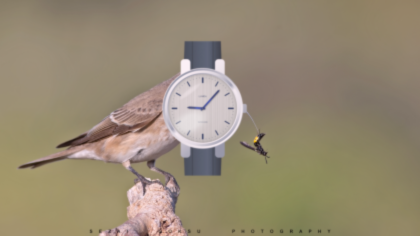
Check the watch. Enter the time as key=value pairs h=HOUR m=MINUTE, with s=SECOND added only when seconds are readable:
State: h=9 m=7
